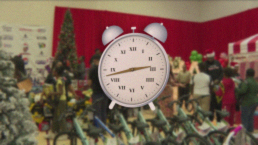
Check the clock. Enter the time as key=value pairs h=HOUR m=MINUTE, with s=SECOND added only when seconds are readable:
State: h=2 m=43
